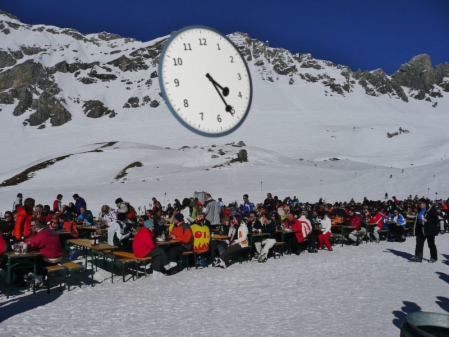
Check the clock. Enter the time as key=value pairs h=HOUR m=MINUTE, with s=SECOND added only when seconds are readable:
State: h=4 m=26
